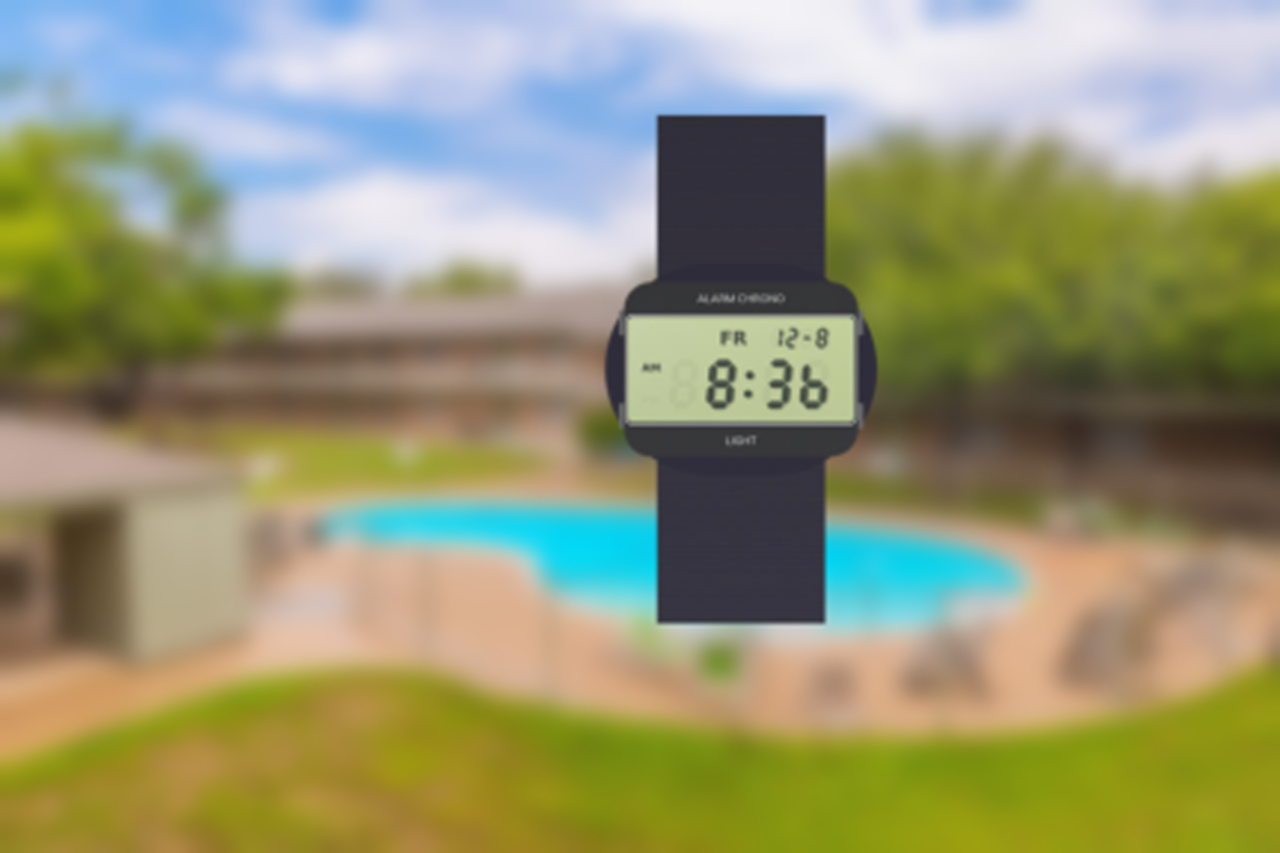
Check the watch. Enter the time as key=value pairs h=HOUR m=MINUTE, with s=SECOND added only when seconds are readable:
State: h=8 m=36
